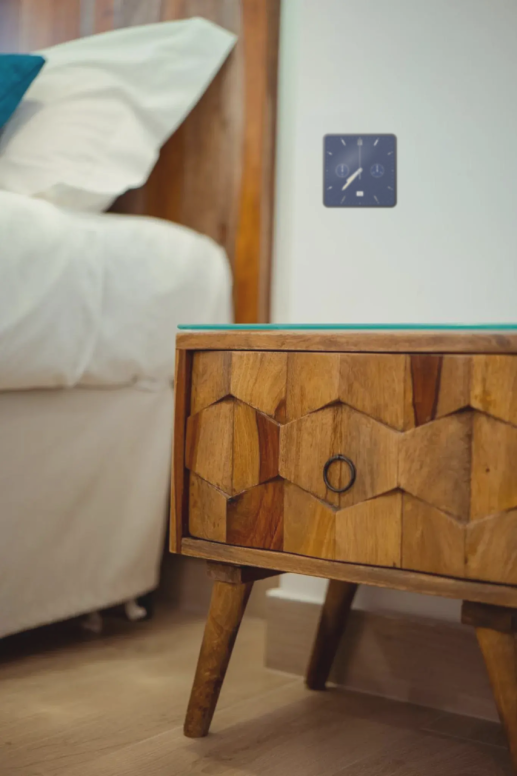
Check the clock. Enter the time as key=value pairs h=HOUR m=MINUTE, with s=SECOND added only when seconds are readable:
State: h=7 m=37
